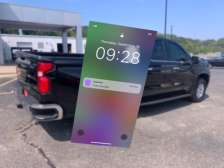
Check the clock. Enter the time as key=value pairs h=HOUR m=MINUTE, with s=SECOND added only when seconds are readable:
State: h=9 m=28
